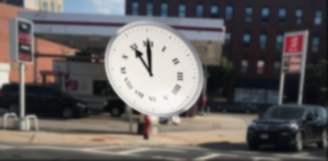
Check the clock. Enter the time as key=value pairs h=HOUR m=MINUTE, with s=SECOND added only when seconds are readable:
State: h=11 m=0
